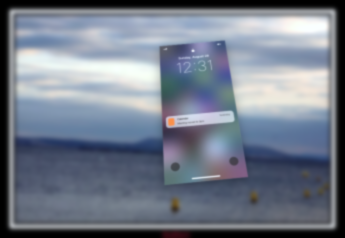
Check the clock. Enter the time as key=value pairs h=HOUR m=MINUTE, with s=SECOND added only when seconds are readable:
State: h=12 m=31
